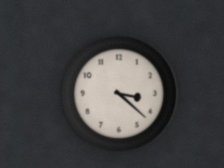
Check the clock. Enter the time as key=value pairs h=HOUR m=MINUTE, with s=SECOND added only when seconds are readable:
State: h=3 m=22
